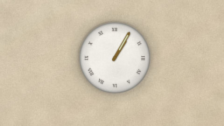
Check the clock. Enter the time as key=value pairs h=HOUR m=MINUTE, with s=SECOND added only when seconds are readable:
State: h=1 m=5
